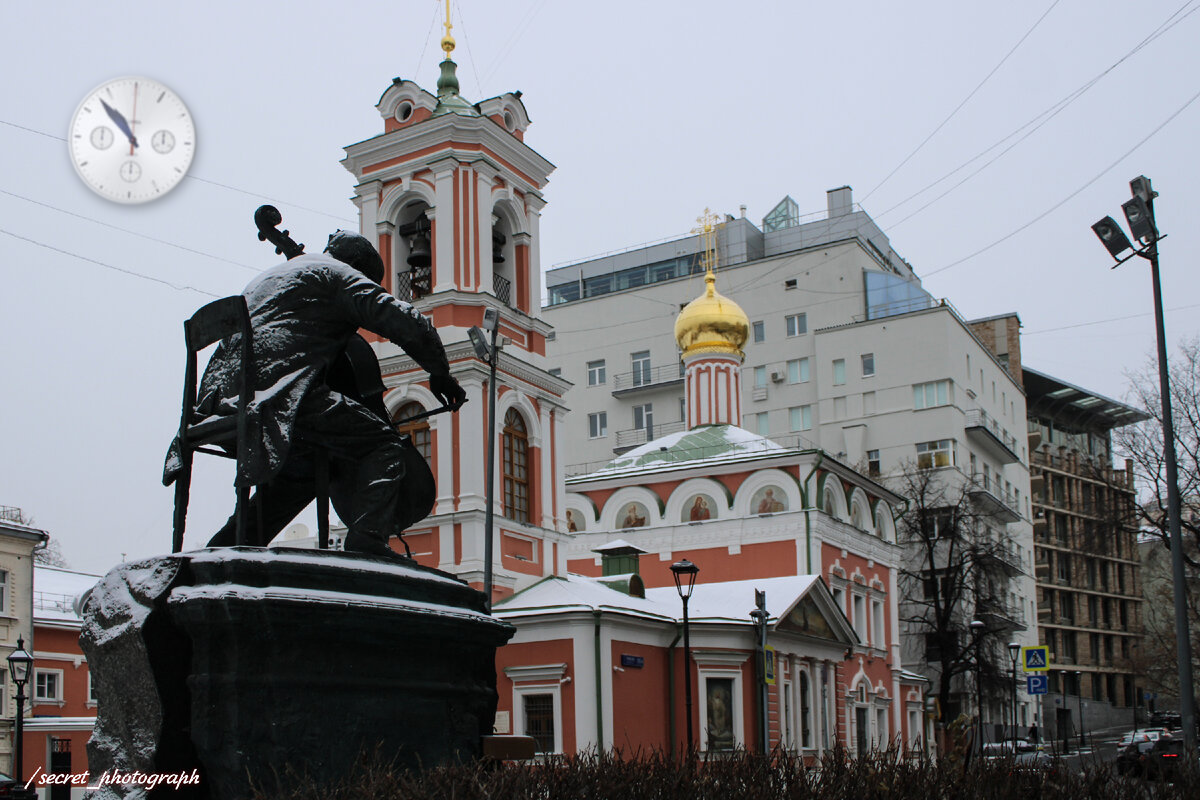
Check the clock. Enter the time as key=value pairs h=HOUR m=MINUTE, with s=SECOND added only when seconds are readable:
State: h=10 m=53
